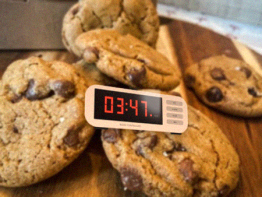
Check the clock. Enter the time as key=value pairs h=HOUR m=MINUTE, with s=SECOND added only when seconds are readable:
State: h=3 m=47
